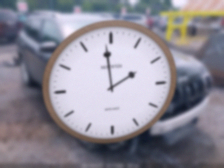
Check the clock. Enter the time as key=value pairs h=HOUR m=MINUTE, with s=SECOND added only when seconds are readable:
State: h=1 m=59
